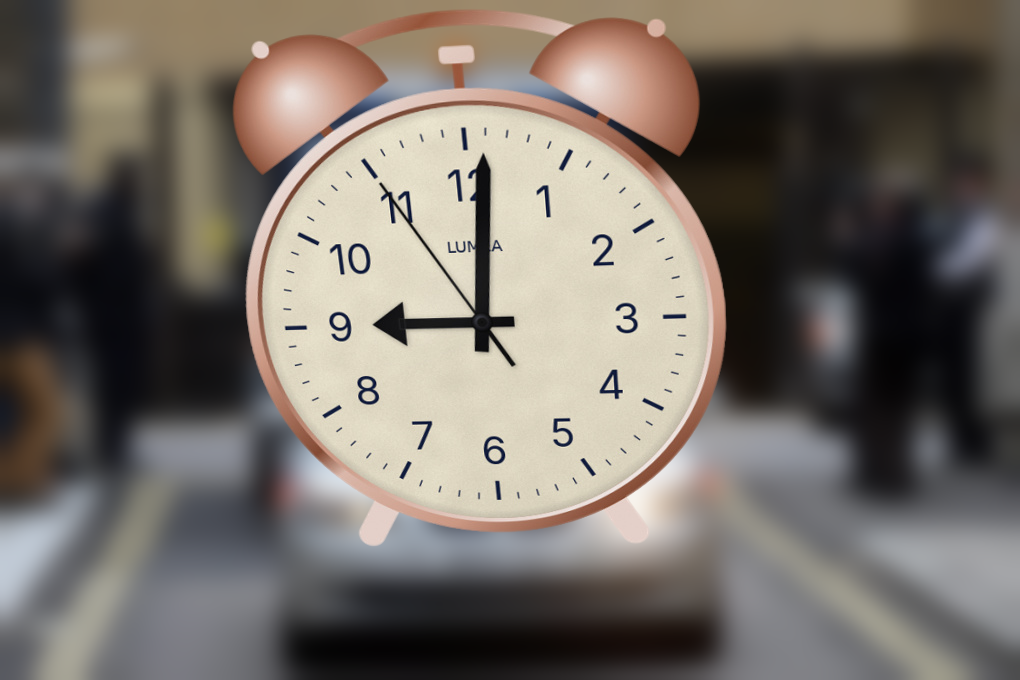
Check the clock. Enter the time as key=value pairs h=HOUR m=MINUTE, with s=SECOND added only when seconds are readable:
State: h=9 m=0 s=55
